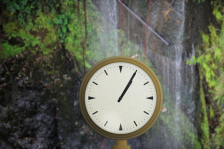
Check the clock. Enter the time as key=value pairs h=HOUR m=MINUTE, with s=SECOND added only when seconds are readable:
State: h=1 m=5
